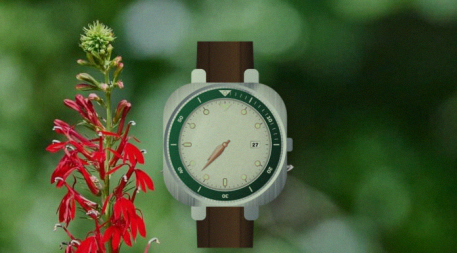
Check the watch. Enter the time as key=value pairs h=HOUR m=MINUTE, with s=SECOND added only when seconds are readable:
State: h=7 m=37
